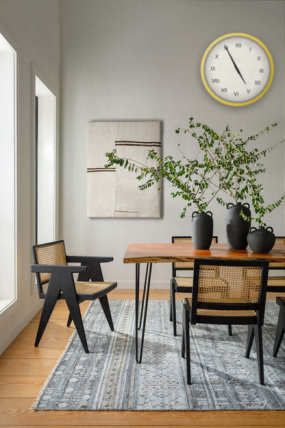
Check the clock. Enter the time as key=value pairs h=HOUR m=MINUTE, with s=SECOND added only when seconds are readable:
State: h=4 m=55
